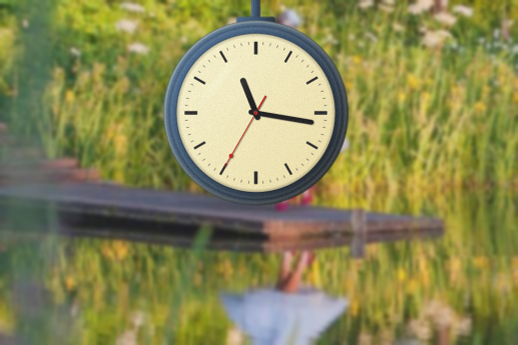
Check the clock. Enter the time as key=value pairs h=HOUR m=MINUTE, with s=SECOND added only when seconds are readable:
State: h=11 m=16 s=35
